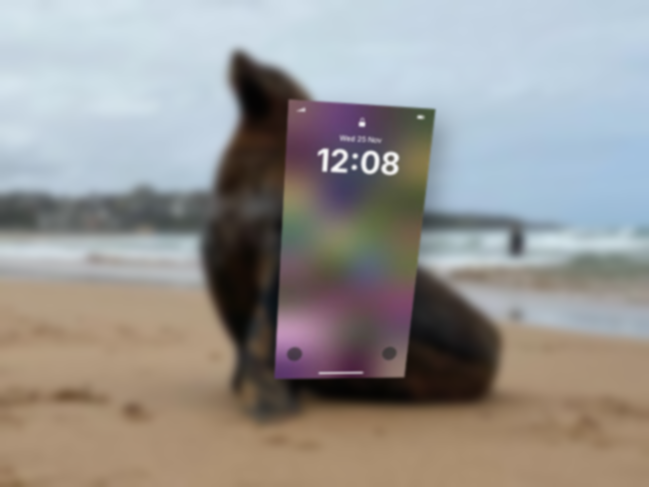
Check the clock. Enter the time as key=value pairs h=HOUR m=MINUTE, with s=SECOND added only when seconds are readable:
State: h=12 m=8
